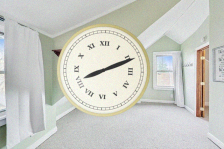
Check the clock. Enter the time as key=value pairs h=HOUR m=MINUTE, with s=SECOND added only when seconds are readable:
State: h=8 m=11
